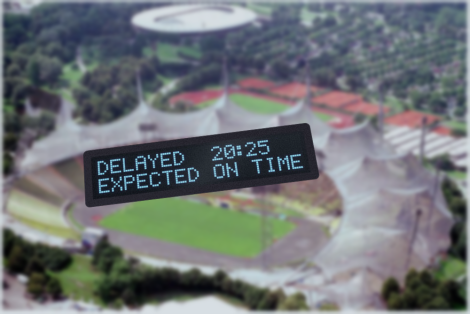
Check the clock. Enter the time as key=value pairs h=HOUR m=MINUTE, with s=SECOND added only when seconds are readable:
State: h=20 m=25
